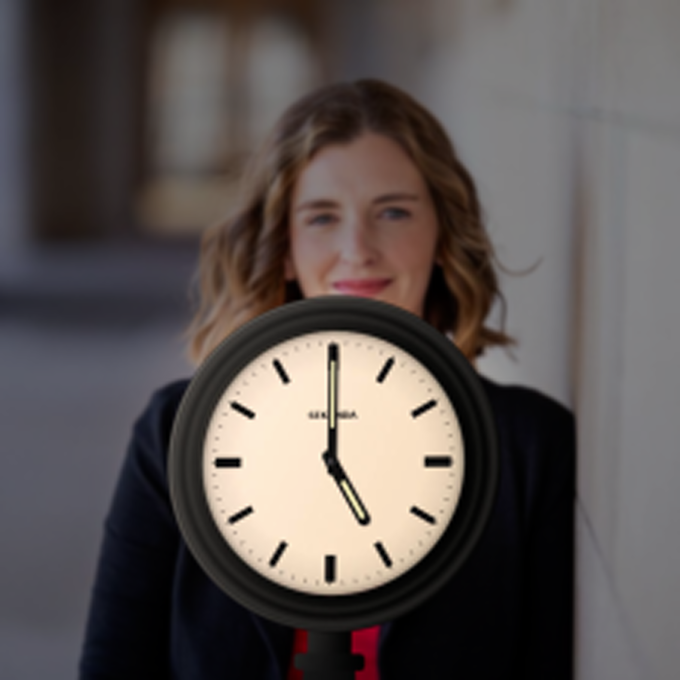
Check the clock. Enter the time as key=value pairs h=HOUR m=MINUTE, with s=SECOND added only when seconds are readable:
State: h=5 m=0
